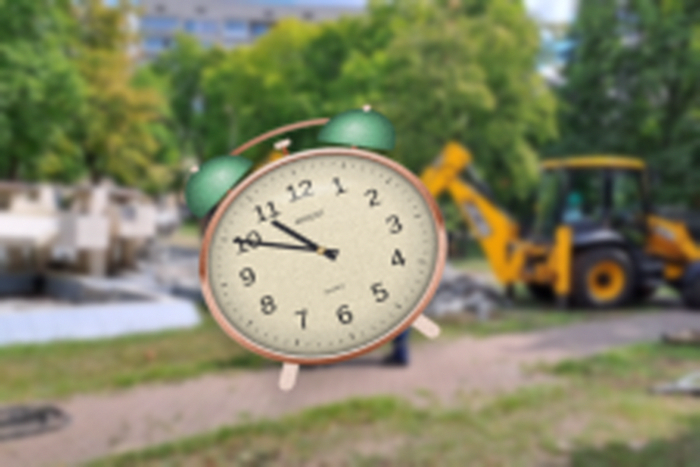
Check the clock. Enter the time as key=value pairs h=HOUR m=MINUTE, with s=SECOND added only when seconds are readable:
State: h=10 m=50
